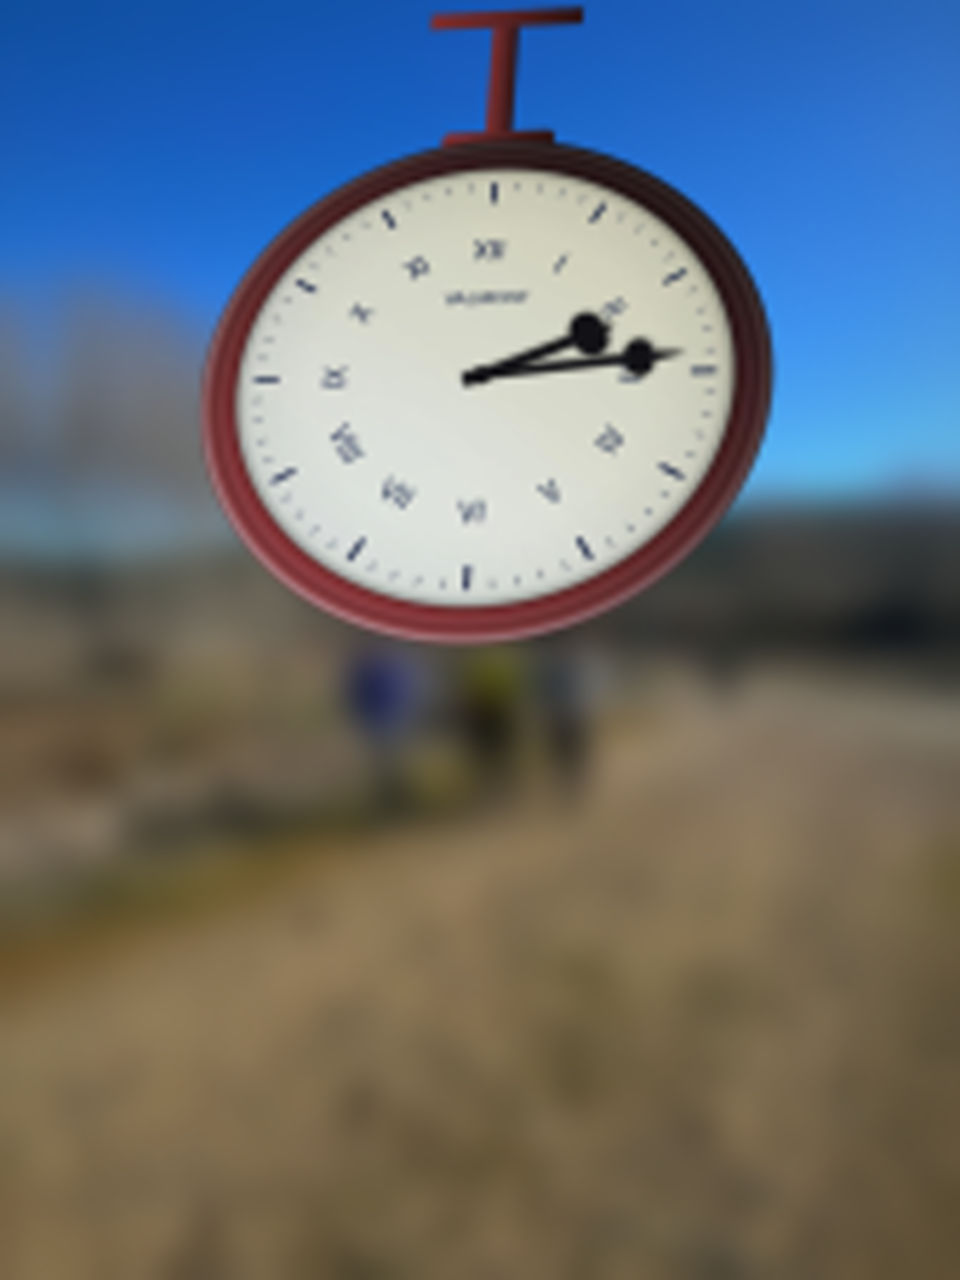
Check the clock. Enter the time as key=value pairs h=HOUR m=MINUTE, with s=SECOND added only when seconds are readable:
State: h=2 m=14
